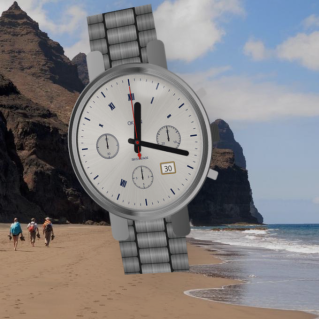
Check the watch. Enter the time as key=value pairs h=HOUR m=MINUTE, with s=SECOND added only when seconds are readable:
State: h=12 m=18
